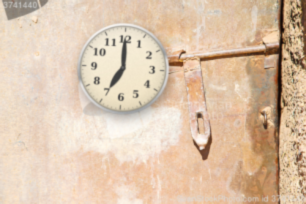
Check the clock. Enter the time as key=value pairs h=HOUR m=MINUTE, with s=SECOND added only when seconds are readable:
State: h=7 m=0
